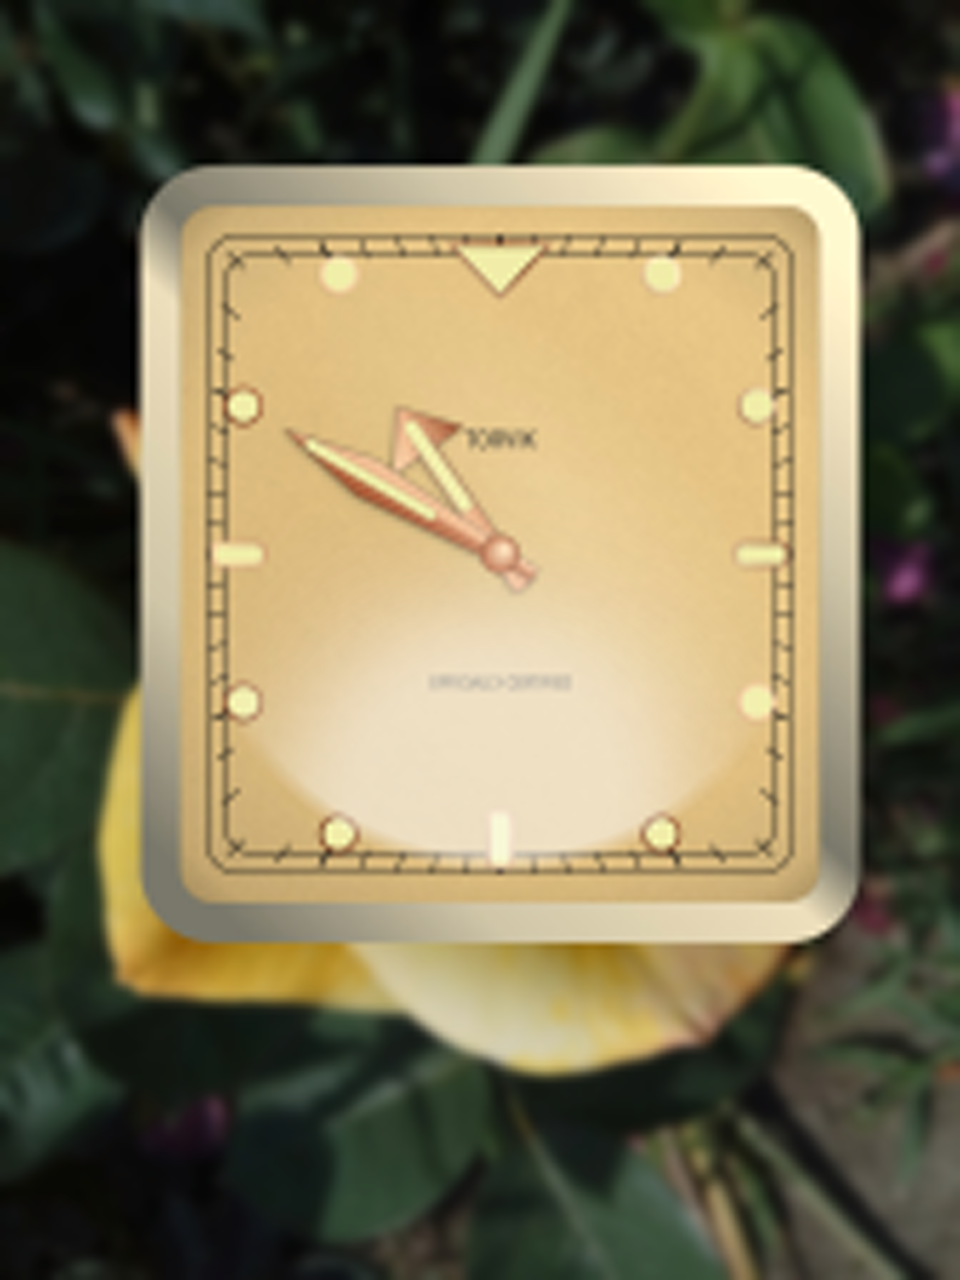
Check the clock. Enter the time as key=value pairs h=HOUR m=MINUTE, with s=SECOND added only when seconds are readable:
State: h=10 m=50
